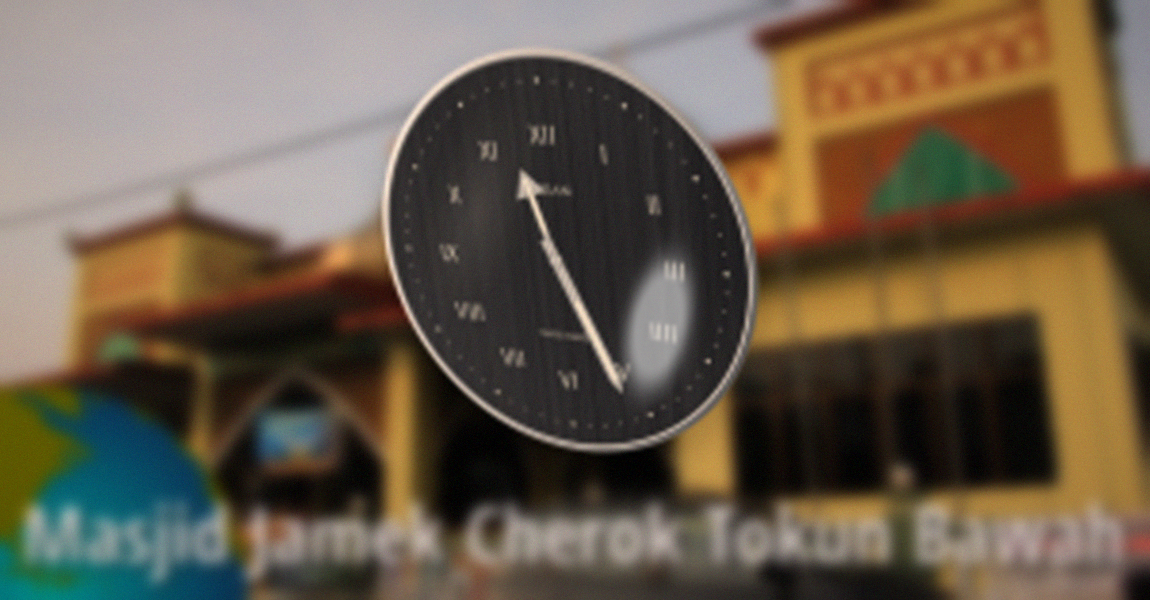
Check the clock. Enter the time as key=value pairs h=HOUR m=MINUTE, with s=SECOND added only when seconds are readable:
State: h=11 m=26
